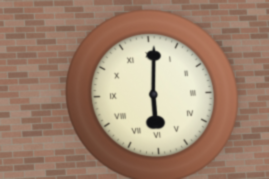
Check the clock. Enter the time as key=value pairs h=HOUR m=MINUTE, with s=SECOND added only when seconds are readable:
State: h=6 m=1
